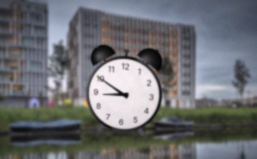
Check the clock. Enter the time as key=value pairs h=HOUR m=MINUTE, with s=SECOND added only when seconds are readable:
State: h=8 m=50
